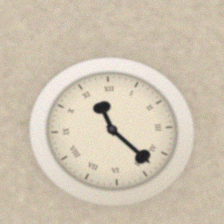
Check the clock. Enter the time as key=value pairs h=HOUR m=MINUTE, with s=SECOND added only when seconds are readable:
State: h=11 m=23
